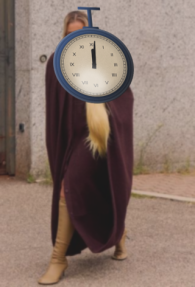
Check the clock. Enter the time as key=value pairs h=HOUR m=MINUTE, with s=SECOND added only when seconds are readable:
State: h=12 m=1
